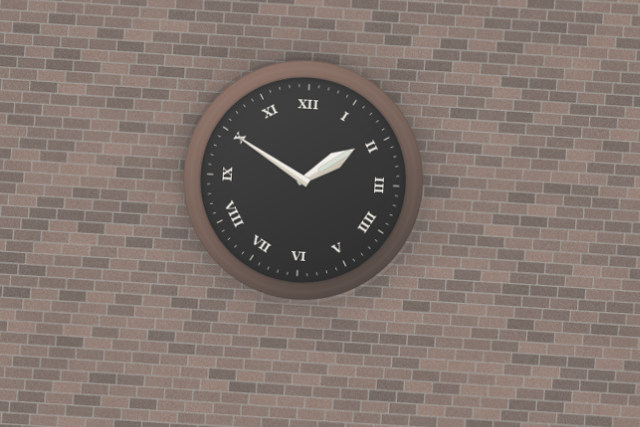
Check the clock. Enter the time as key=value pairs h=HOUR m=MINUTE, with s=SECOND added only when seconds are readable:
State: h=1 m=50
